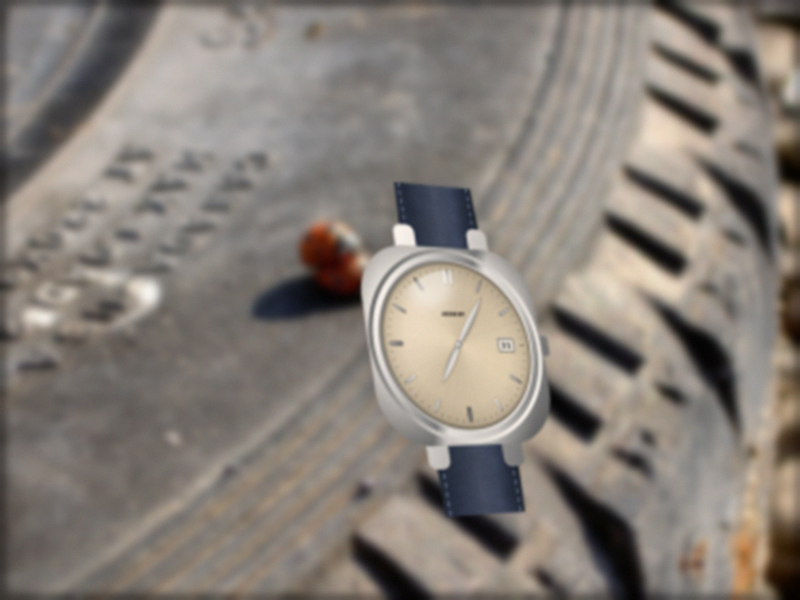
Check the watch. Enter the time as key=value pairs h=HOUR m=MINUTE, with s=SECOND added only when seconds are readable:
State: h=7 m=6
